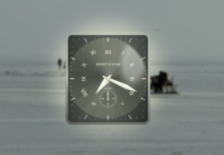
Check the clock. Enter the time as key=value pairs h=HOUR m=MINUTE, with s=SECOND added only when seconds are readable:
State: h=7 m=19
